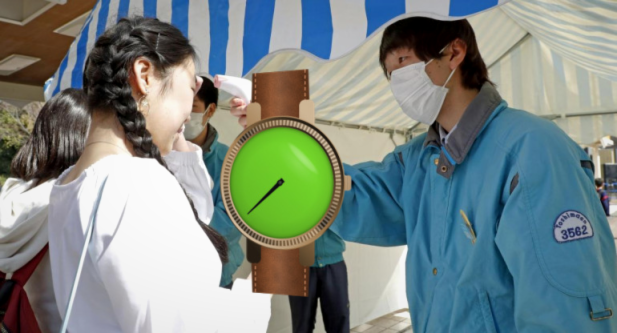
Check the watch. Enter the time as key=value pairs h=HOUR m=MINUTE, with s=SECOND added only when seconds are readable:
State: h=7 m=38
